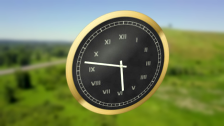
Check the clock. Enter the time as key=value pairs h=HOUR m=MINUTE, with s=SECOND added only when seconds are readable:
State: h=5 m=47
